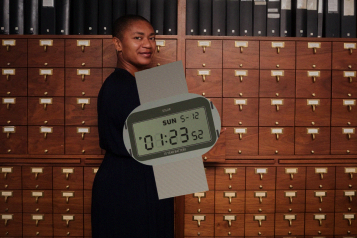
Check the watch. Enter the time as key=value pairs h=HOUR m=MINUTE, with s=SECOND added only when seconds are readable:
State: h=1 m=23 s=52
